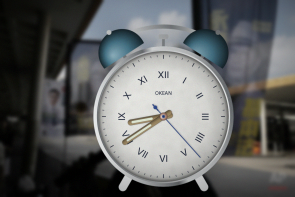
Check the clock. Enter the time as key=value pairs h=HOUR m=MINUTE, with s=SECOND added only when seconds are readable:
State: h=8 m=39 s=23
